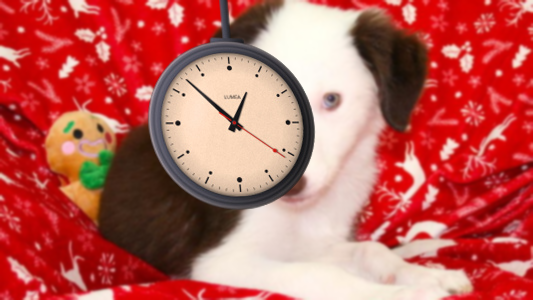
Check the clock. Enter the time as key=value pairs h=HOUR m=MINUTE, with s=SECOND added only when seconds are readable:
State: h=12 m=52 s=21
